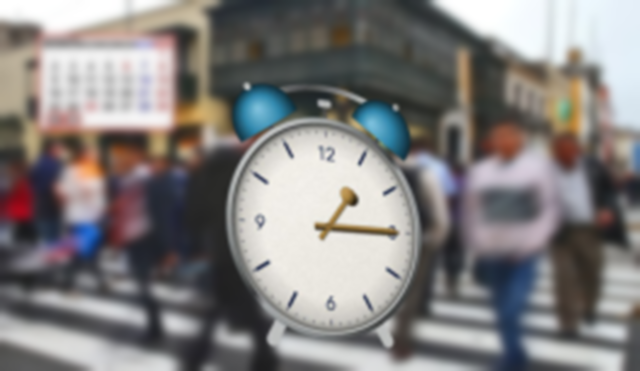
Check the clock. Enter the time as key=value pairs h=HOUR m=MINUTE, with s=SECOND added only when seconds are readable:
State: h=1 m=15
